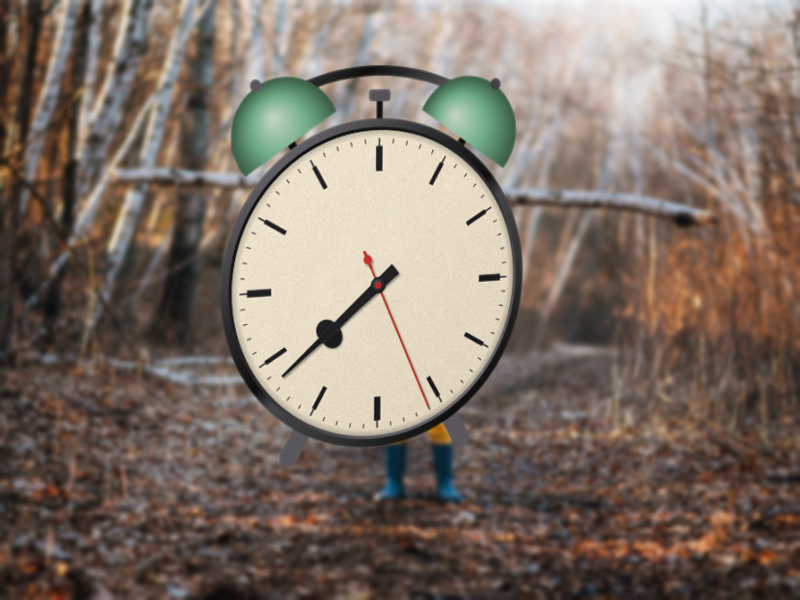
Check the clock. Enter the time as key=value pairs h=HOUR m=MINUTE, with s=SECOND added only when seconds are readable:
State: h=7 m=38 s=26
